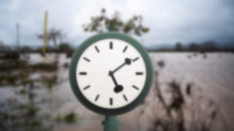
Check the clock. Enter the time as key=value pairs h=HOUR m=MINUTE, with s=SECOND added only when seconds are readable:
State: h=5 m=9
